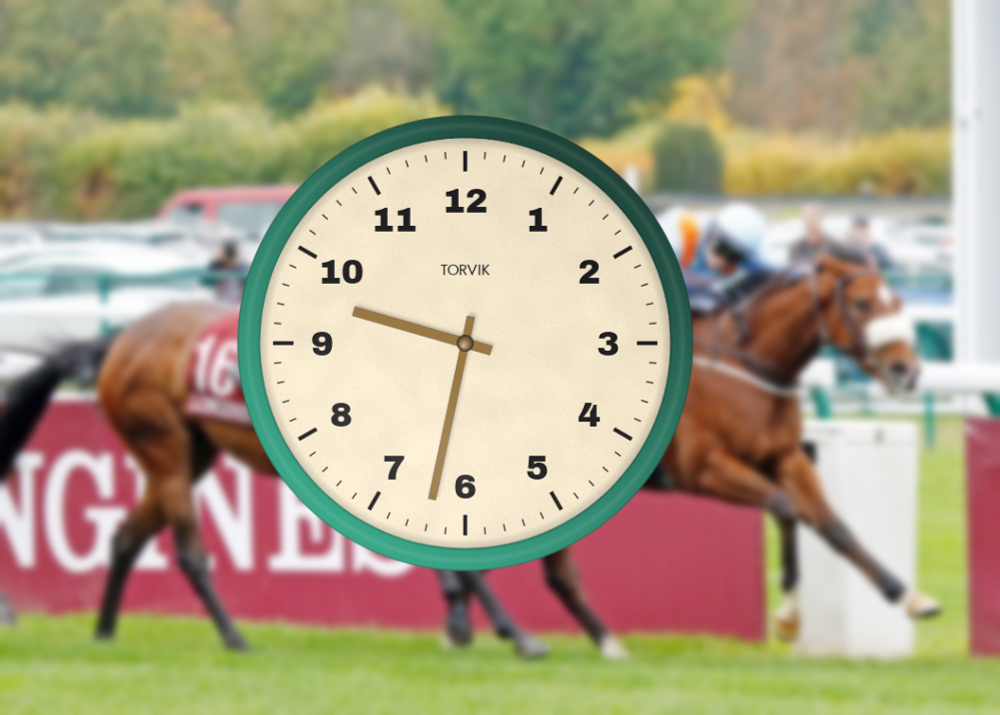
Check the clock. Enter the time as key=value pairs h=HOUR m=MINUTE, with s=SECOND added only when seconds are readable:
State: h=9 m=32
